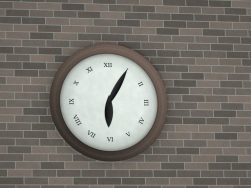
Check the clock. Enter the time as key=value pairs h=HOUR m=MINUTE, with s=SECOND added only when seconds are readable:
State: h=6 m=5
